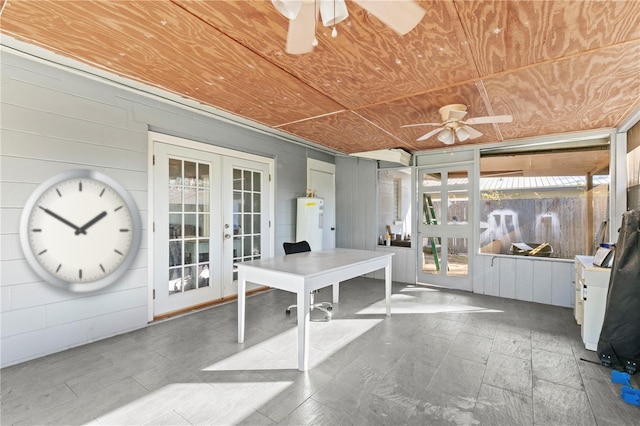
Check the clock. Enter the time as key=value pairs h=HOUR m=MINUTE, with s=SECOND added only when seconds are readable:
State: h=1 m=50
